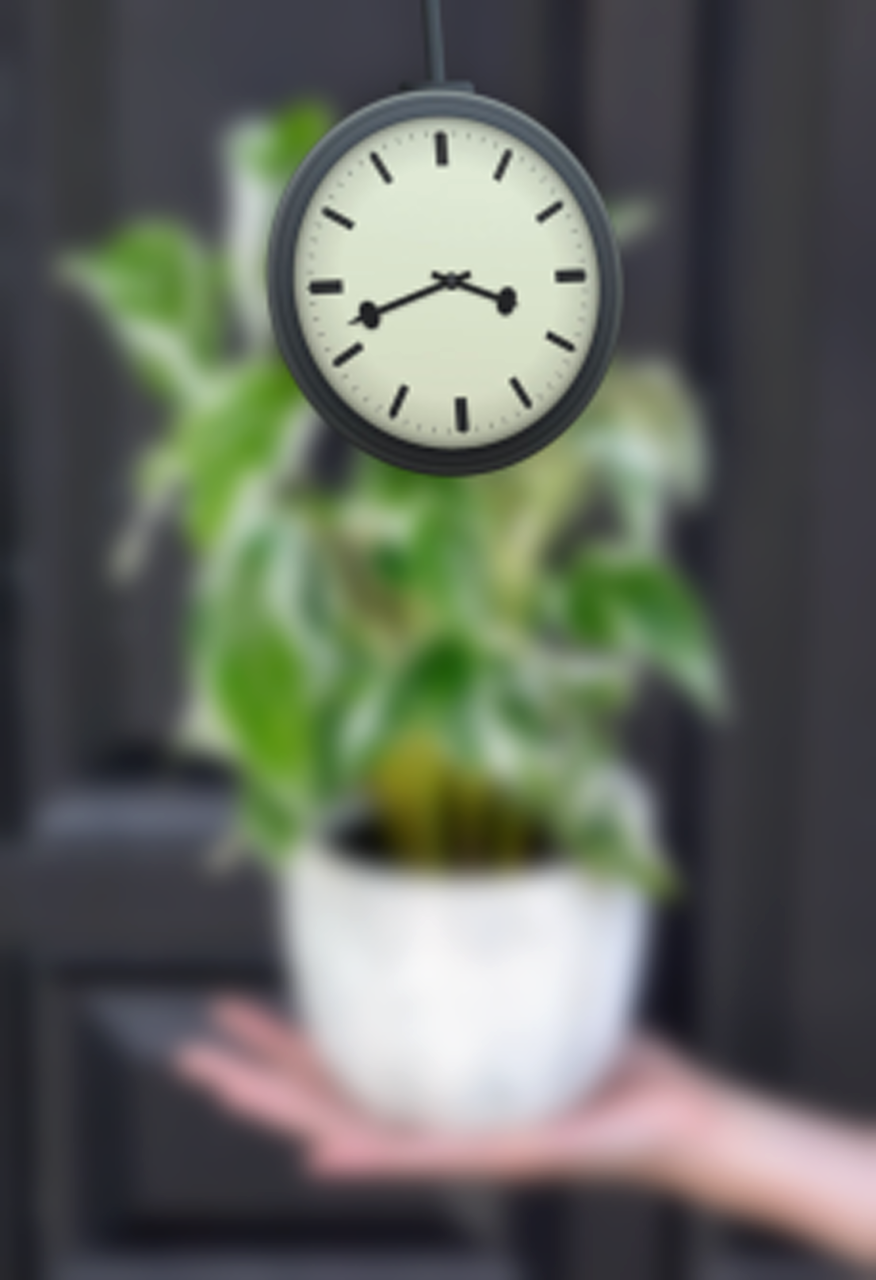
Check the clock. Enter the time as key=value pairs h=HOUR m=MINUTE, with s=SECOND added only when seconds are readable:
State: h=3 m=42
